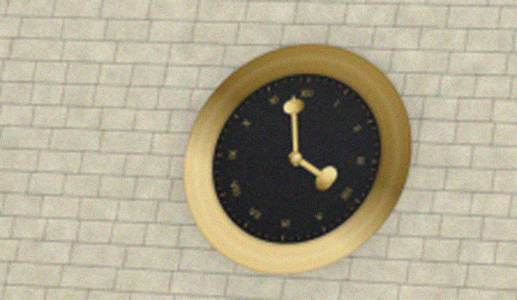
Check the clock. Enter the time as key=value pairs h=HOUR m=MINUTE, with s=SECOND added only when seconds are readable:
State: h=3 m=58
